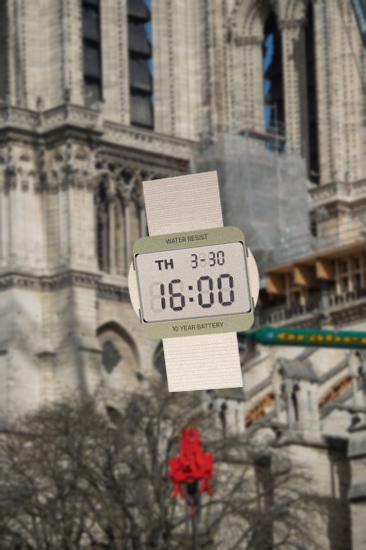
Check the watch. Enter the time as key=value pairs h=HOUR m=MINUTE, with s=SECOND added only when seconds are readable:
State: h=16 m=0
